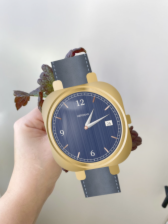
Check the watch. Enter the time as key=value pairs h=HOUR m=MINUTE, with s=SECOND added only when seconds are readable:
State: h=1 m=12
